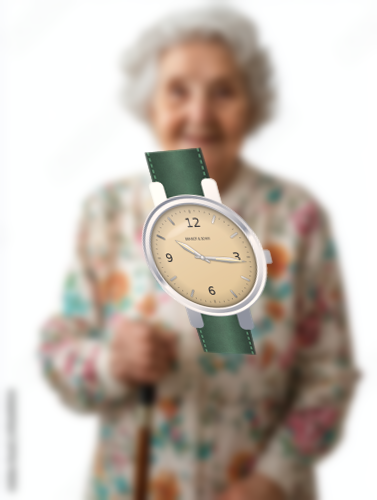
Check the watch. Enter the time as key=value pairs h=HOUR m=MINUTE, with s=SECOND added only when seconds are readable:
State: h=10 m=16
